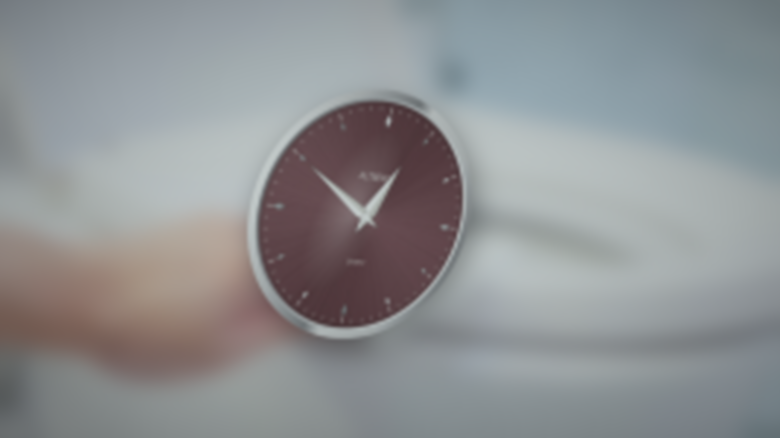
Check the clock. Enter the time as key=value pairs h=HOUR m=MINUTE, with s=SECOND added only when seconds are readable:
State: h=12 m=50
